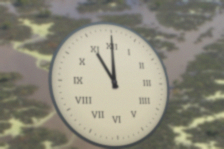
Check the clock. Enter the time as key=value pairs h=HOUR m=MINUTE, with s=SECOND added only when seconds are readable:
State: h=11 m=0
